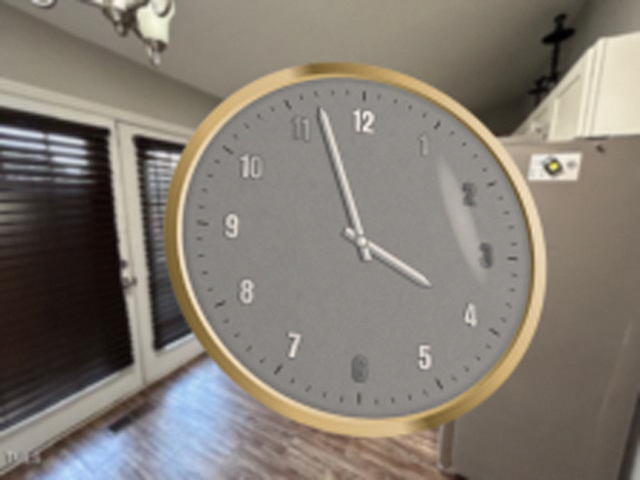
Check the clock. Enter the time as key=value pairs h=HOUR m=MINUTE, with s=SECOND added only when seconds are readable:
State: h=3 m=57
